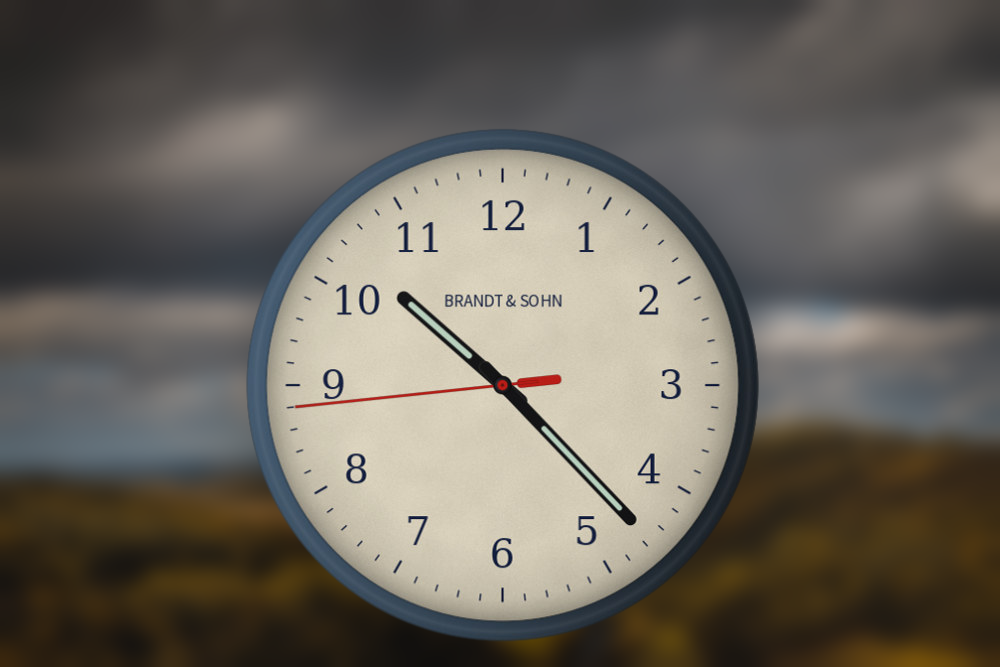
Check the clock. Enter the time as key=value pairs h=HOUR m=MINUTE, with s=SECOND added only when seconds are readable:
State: h=10 m=22 s=44
